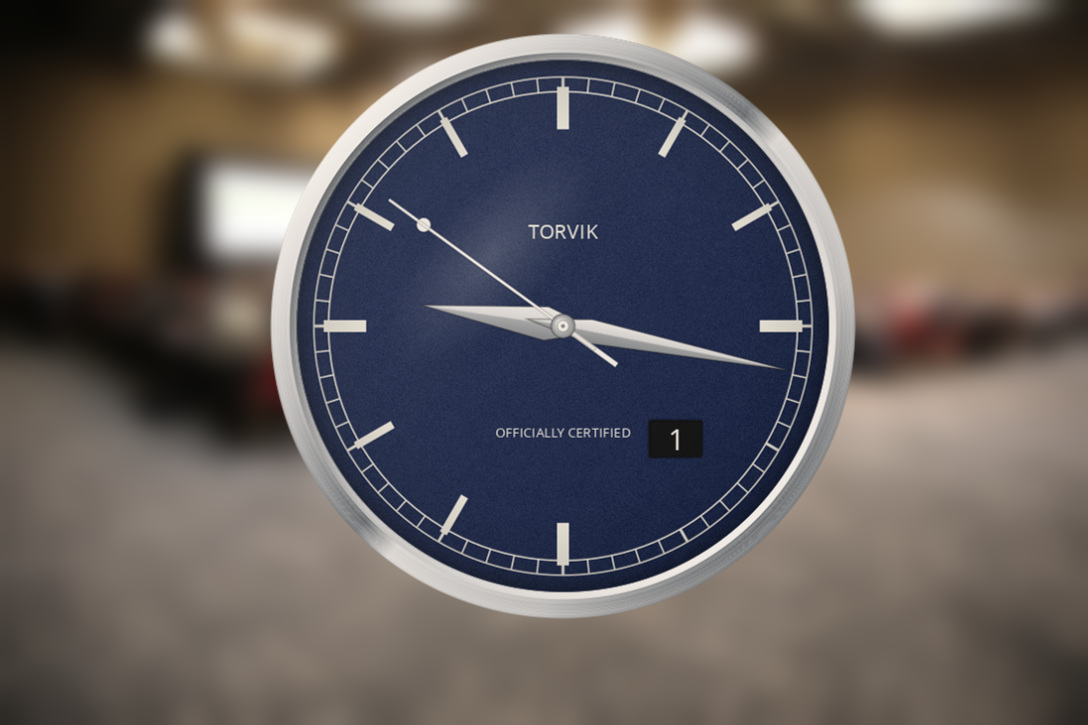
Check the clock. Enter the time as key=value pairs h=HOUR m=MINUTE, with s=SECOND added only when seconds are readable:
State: h=9 m=16 s=51
